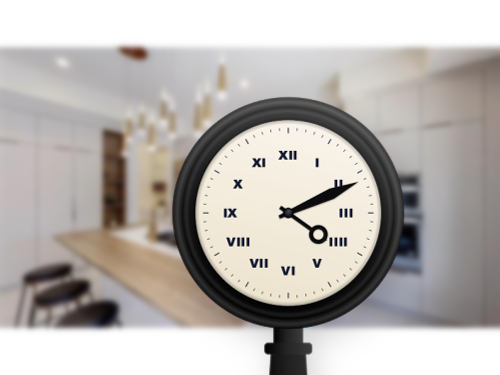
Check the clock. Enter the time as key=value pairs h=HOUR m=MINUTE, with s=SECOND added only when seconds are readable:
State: h=4 m=11
